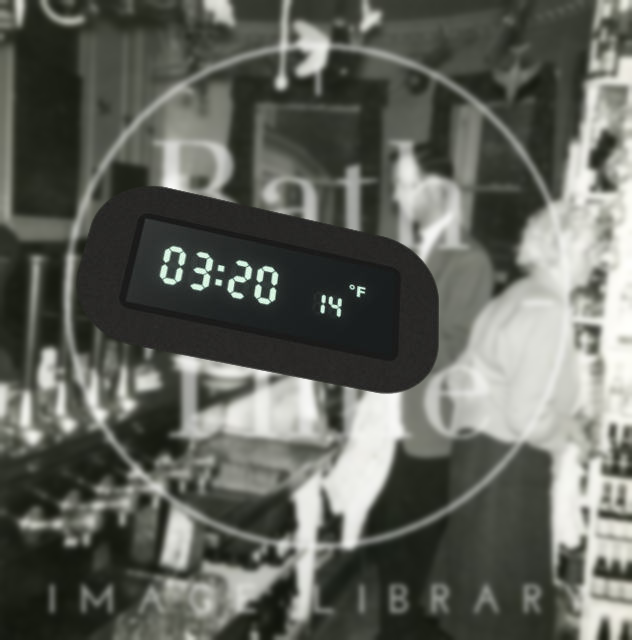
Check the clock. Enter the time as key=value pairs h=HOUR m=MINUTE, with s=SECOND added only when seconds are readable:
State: h=3 m=20
